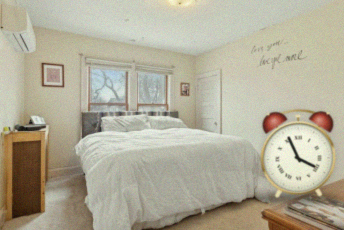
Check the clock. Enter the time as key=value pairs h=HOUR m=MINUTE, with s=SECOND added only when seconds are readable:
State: h=3 m=56
